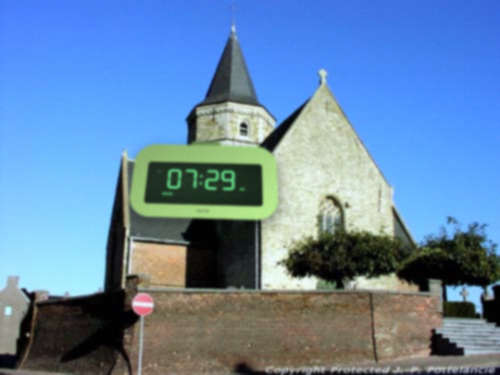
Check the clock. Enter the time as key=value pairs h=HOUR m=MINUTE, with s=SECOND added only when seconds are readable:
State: h=7 m=29
